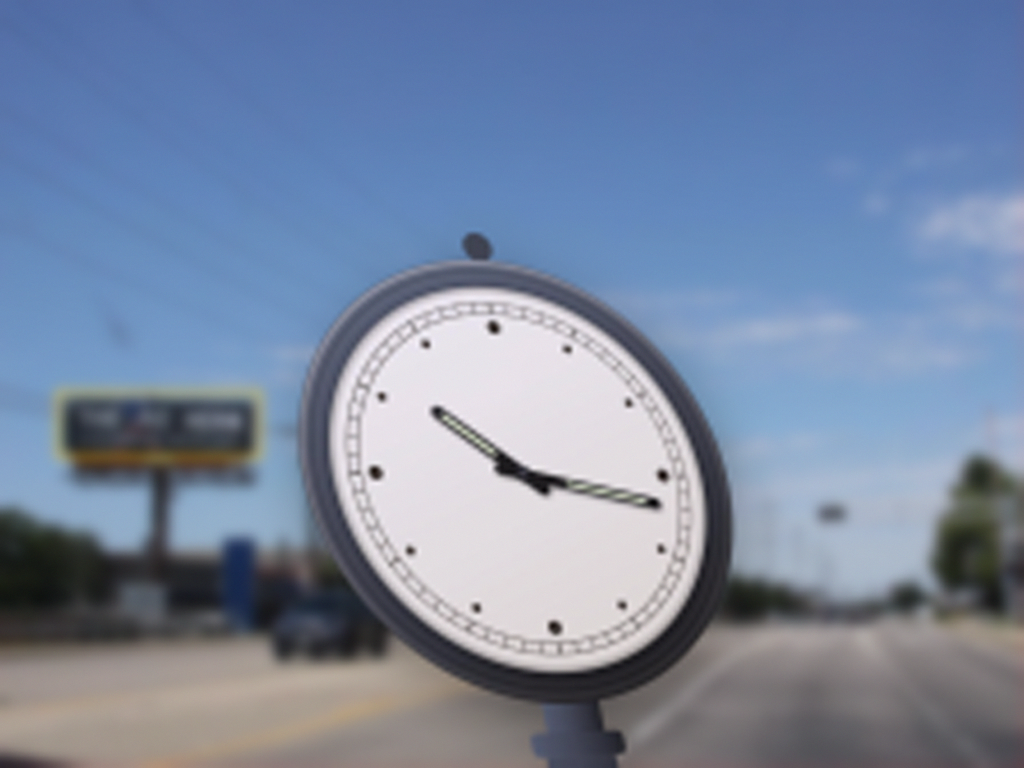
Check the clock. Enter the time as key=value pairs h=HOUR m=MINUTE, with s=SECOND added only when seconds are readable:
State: h=10 m=17
